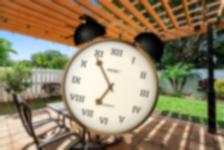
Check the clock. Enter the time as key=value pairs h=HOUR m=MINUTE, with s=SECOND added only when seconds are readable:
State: h=6 m=54
